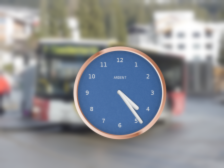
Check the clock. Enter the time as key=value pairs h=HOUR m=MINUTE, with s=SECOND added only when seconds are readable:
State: h=4 m=24
